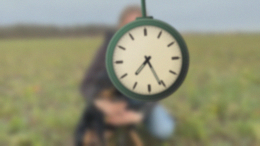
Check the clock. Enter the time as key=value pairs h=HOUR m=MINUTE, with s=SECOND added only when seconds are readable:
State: h=7 m=26
